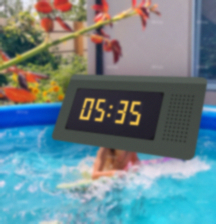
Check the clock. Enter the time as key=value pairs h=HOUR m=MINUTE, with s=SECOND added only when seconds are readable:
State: h=5 m=35
